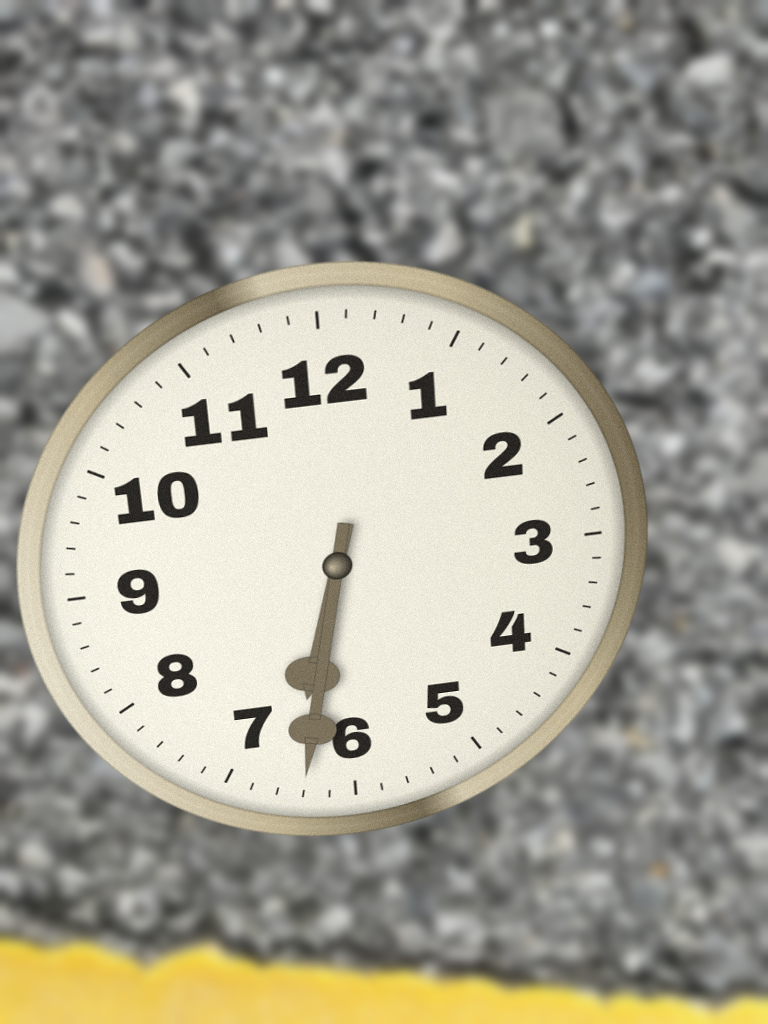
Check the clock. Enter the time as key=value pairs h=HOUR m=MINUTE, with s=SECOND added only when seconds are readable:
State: h=6 m=32
